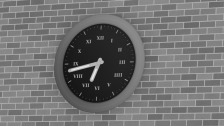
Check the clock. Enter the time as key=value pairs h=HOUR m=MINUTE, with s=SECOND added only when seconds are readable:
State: h=6 m=43
